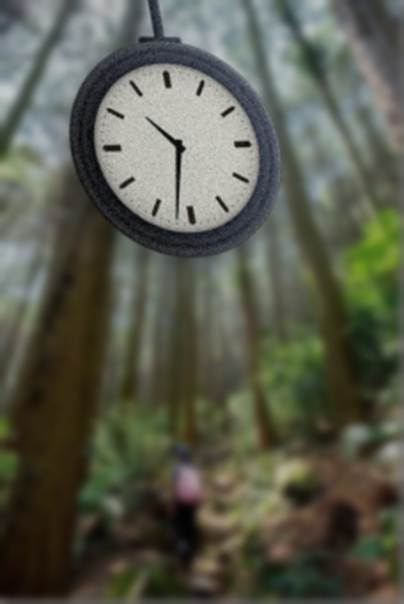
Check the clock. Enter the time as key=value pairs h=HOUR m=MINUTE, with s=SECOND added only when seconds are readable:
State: h=10 m=32
